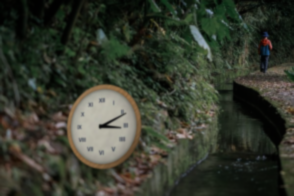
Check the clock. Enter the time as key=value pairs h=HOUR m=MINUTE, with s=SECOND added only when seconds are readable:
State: h=3 m=11
